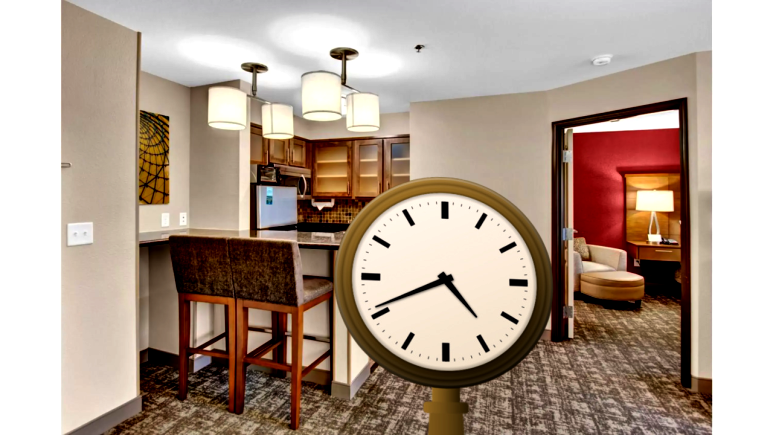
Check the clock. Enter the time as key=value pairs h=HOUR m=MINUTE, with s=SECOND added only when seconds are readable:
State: h=4 m=41
